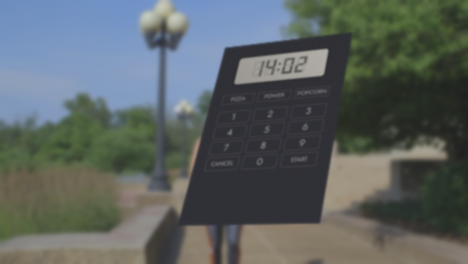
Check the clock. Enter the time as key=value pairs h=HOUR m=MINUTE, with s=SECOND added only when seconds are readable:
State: h=14 m=2
